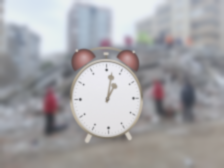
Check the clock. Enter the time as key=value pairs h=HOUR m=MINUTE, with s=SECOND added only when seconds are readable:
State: h=1 m=2
